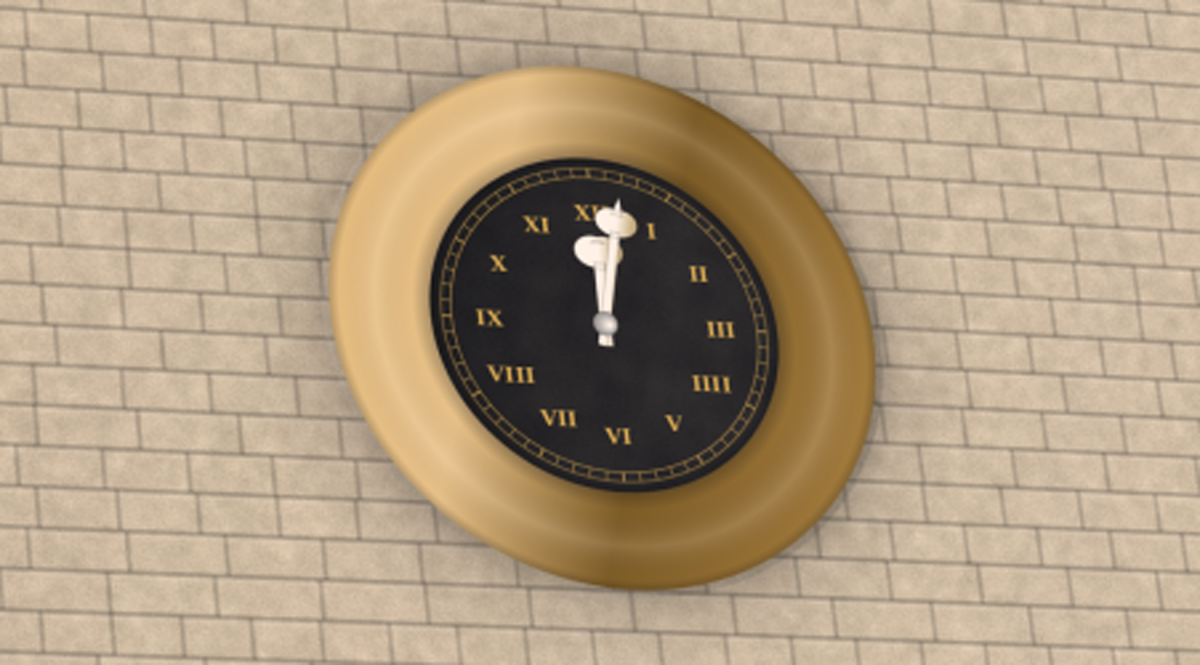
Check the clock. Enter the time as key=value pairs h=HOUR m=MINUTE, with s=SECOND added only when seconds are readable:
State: h=12 m=2
